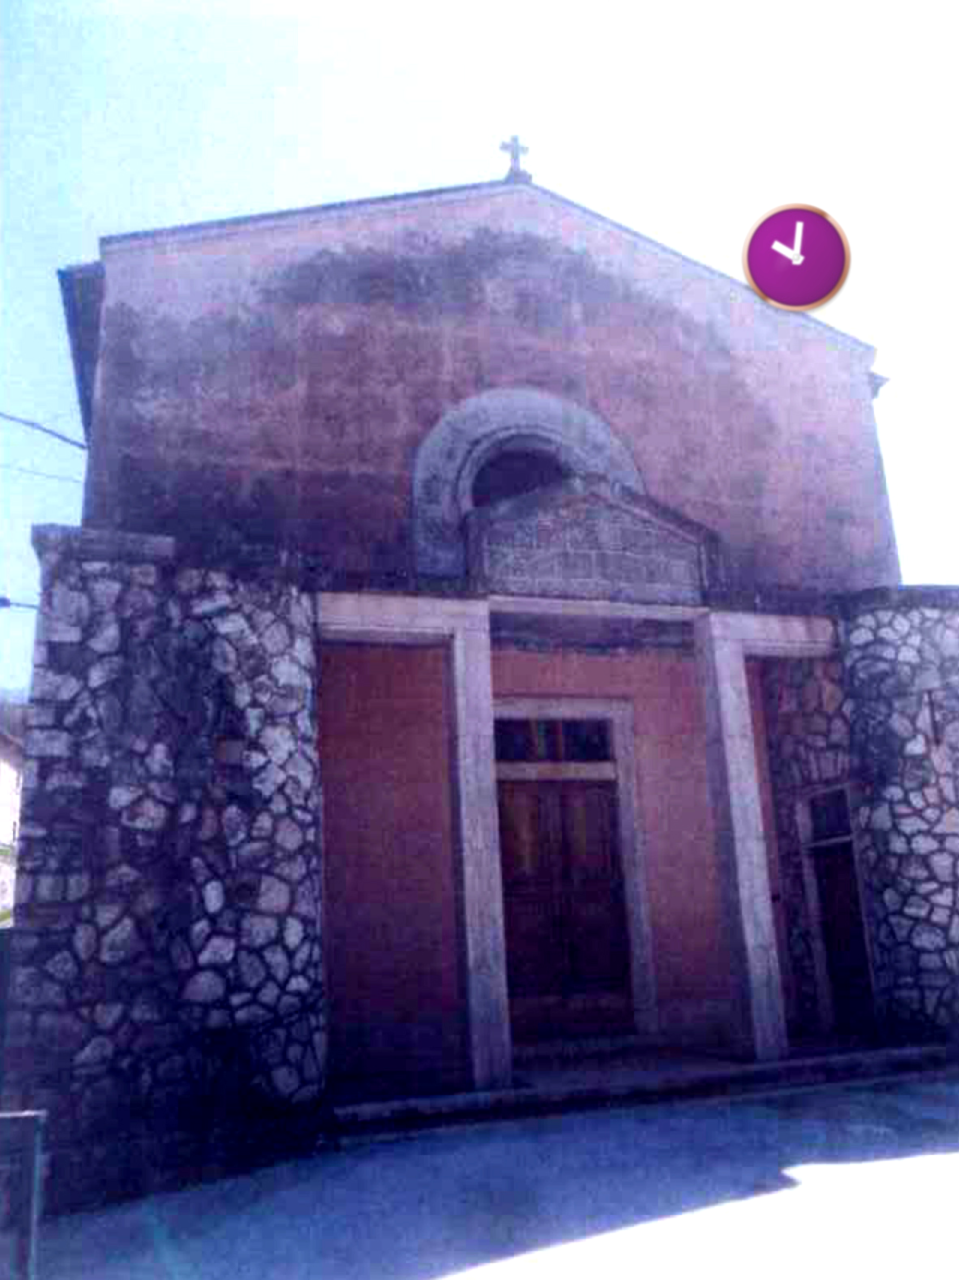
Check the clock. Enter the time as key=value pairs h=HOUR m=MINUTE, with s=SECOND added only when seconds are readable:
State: h=10 m=1
